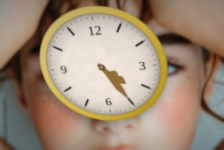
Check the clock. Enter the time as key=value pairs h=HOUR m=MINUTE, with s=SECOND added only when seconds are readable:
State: h=4 m=25
